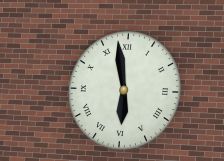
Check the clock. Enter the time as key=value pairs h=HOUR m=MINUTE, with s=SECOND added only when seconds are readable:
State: h=5 m=58
